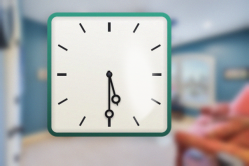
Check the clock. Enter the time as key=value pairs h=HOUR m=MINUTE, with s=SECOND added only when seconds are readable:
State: h=5 m=30
